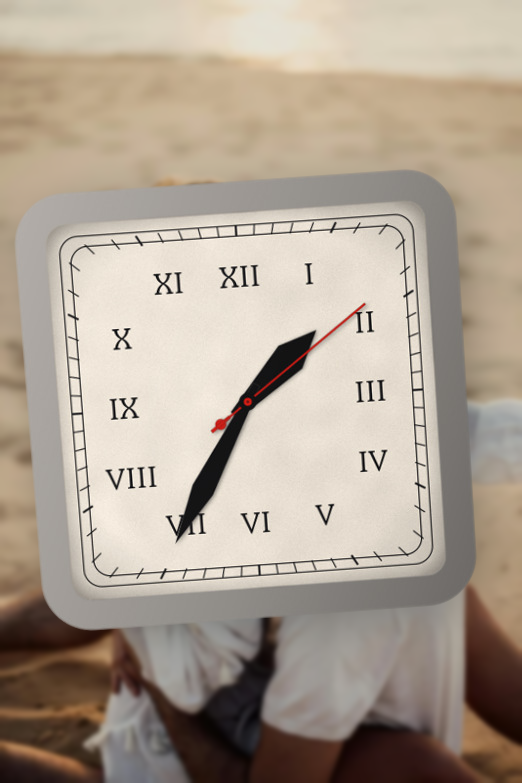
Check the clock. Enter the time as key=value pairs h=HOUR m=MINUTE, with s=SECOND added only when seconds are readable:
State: h=1 m=35 s=9
